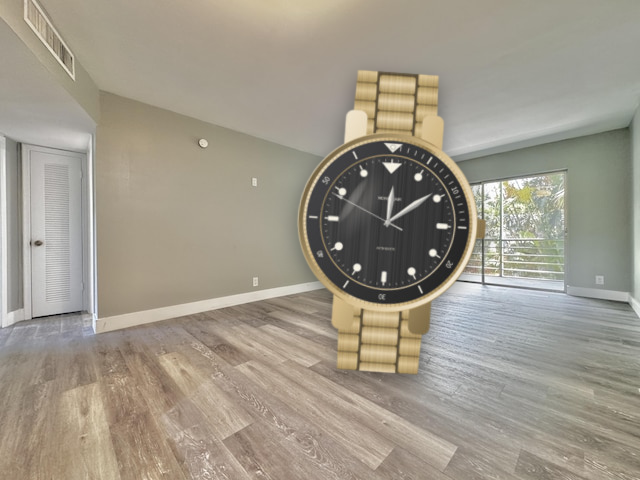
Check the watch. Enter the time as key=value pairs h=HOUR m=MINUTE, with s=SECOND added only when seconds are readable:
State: h=12 m=8 s=49
